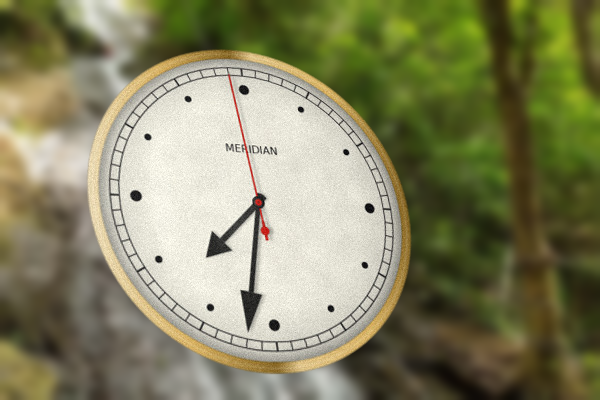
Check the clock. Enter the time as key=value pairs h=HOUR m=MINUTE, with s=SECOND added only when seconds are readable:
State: h=7 m=31 s=59
